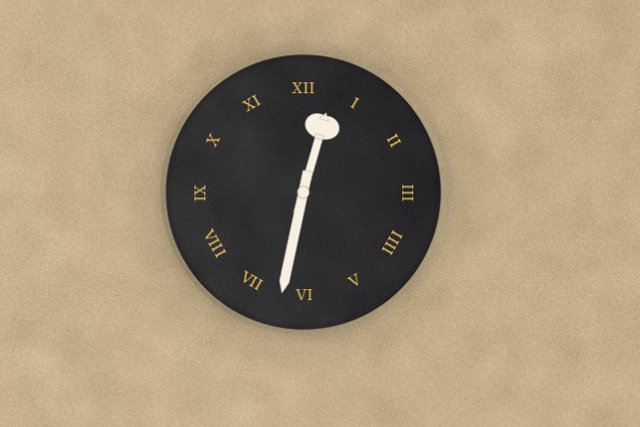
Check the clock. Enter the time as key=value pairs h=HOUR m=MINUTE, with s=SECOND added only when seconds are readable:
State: h=12 m=32
